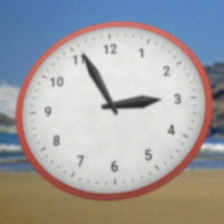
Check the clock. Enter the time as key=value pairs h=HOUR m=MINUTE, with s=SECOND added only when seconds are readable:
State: h=2 m=56
